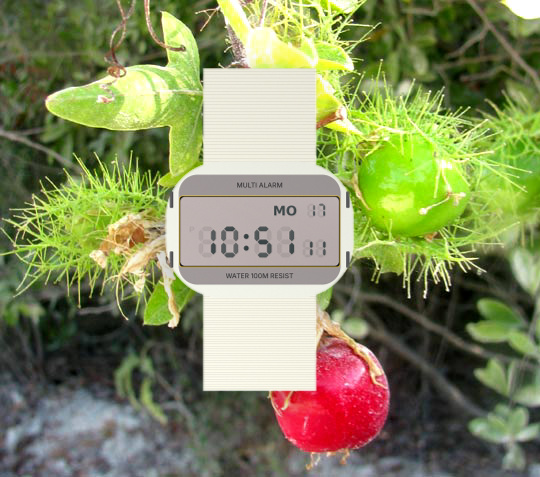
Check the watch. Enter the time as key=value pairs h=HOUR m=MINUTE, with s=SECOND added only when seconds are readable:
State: h=10 m=51 s=11
